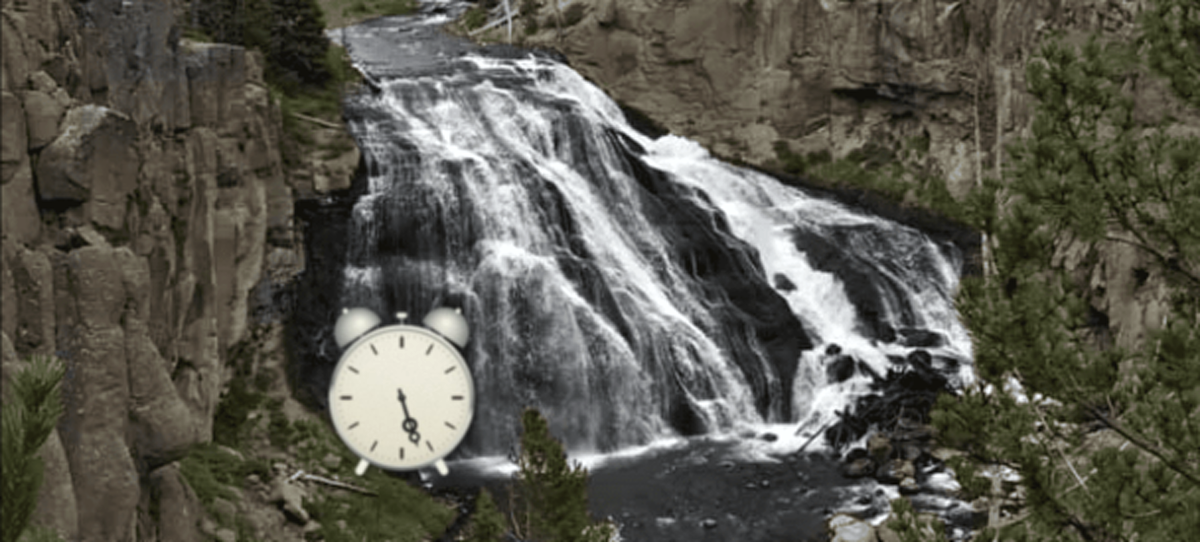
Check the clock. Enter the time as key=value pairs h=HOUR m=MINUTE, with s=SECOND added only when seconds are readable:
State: h=5 m=27
